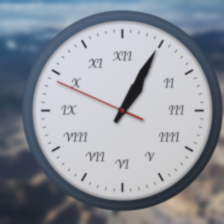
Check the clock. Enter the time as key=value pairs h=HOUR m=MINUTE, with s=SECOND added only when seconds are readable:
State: h=1 m=4 s=49
